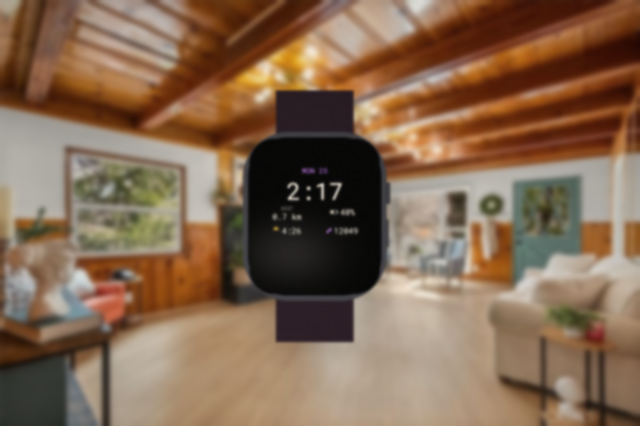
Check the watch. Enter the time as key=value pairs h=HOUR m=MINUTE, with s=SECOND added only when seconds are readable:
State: h=2 m=17
